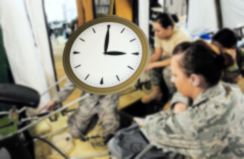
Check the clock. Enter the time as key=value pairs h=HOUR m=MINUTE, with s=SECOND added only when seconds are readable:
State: h=3 m=0
